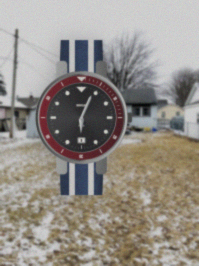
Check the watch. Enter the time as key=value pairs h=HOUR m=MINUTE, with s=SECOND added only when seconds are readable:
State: h=6 m=4
